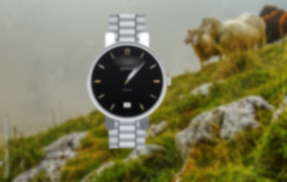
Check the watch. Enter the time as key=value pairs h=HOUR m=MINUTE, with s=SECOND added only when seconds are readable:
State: h=1 m=7
